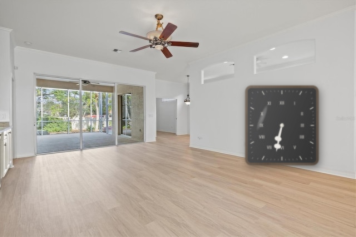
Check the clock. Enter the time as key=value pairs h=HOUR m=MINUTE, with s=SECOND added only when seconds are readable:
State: h=6 m=32
